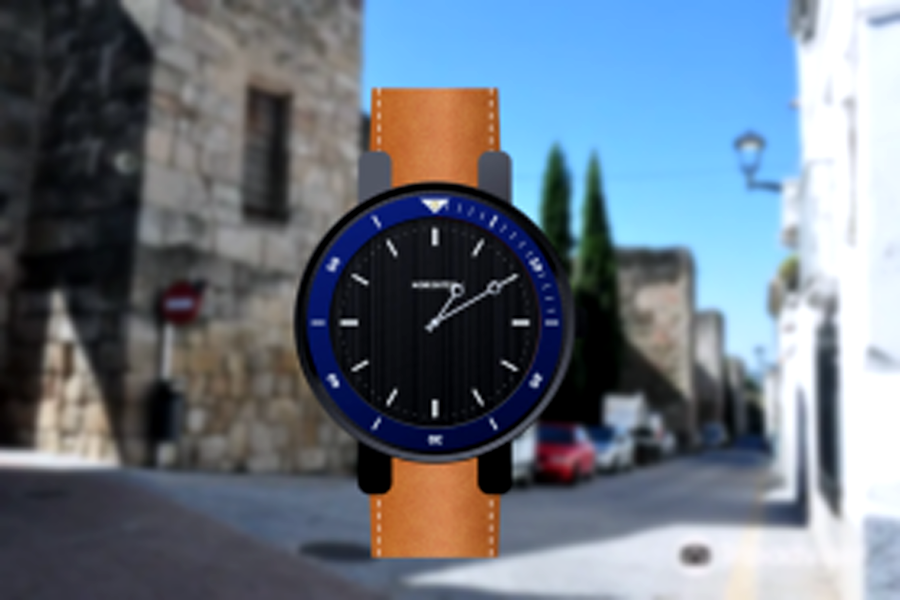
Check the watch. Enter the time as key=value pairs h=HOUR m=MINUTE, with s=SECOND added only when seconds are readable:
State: h=1 m=10
